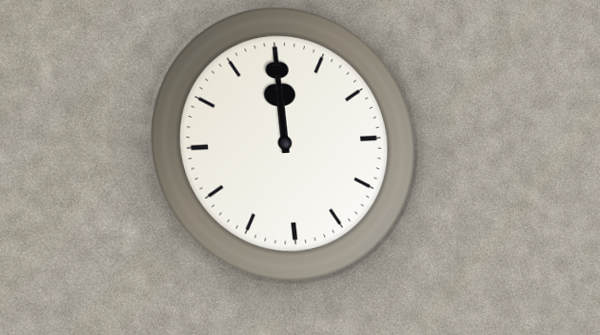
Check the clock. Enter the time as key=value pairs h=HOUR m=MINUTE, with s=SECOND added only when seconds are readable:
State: h=12 m=0
